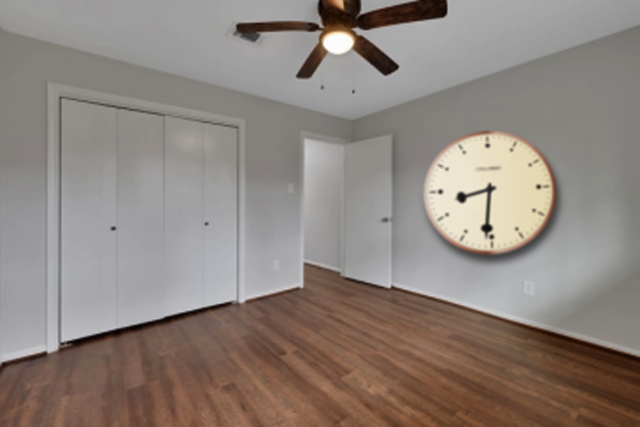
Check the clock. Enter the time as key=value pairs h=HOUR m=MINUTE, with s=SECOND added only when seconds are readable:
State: h=8 m=31
